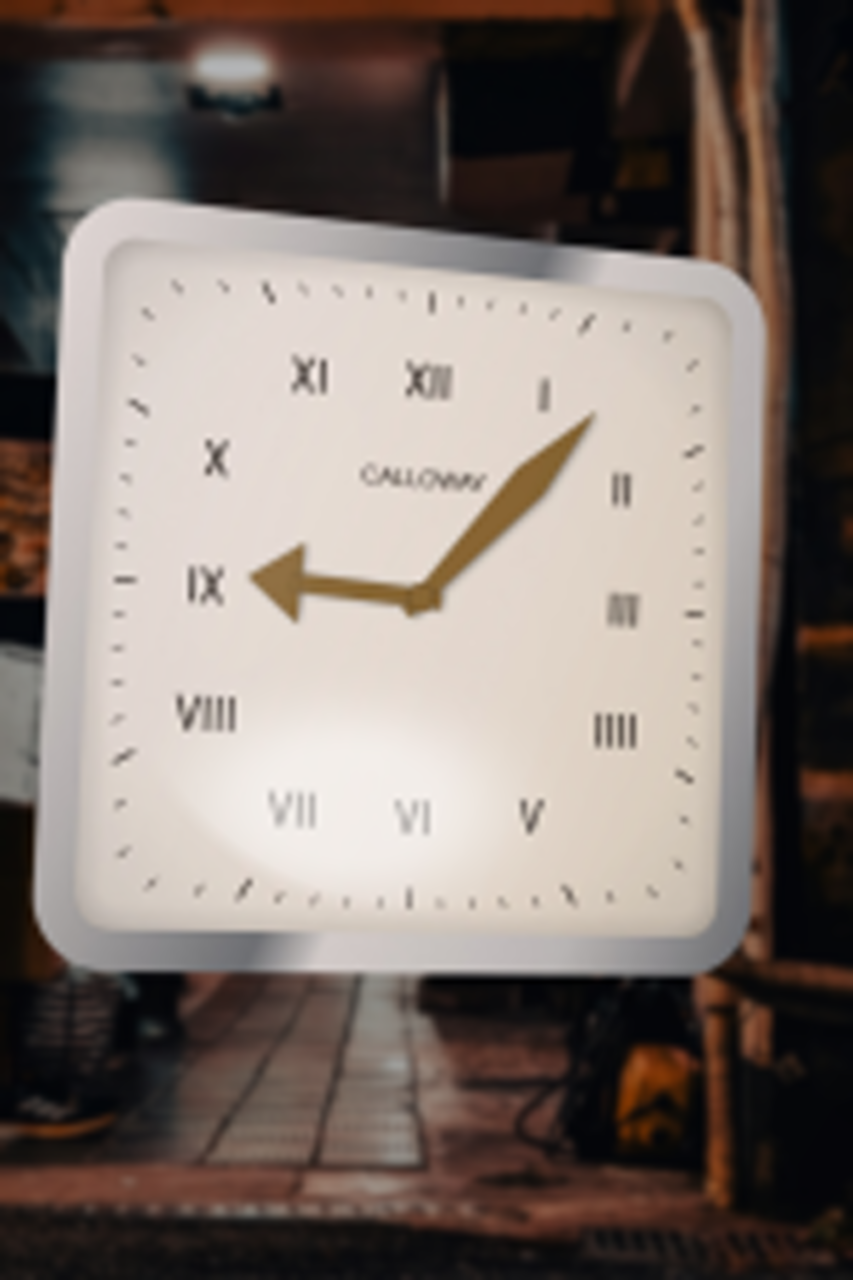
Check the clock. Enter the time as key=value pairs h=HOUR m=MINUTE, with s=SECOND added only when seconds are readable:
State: h=9 m=7
